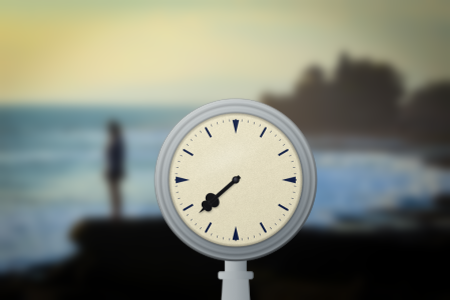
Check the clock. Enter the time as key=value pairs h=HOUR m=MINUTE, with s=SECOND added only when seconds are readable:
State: h=7 m=38
